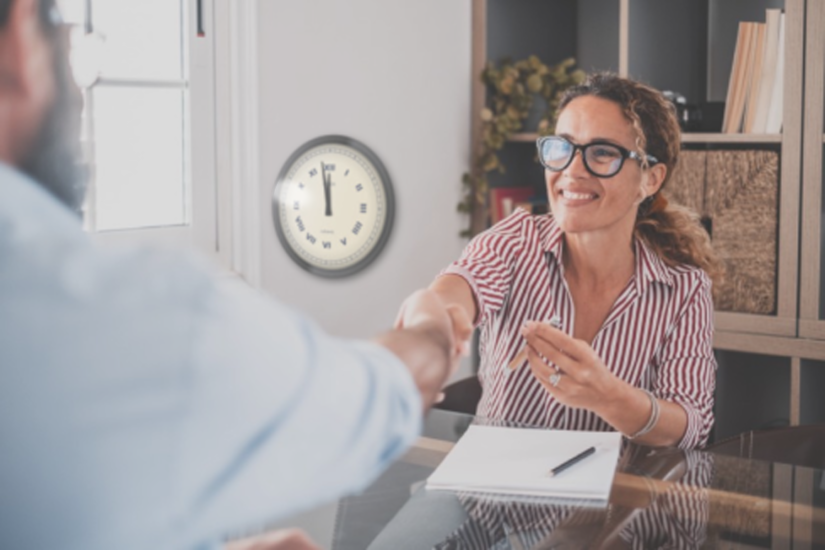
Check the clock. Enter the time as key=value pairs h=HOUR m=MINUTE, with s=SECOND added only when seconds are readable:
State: h=11 m=58
